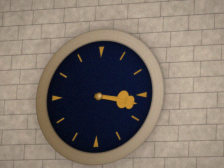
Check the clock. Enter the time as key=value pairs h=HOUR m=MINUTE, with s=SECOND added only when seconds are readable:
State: h=3 m=17
